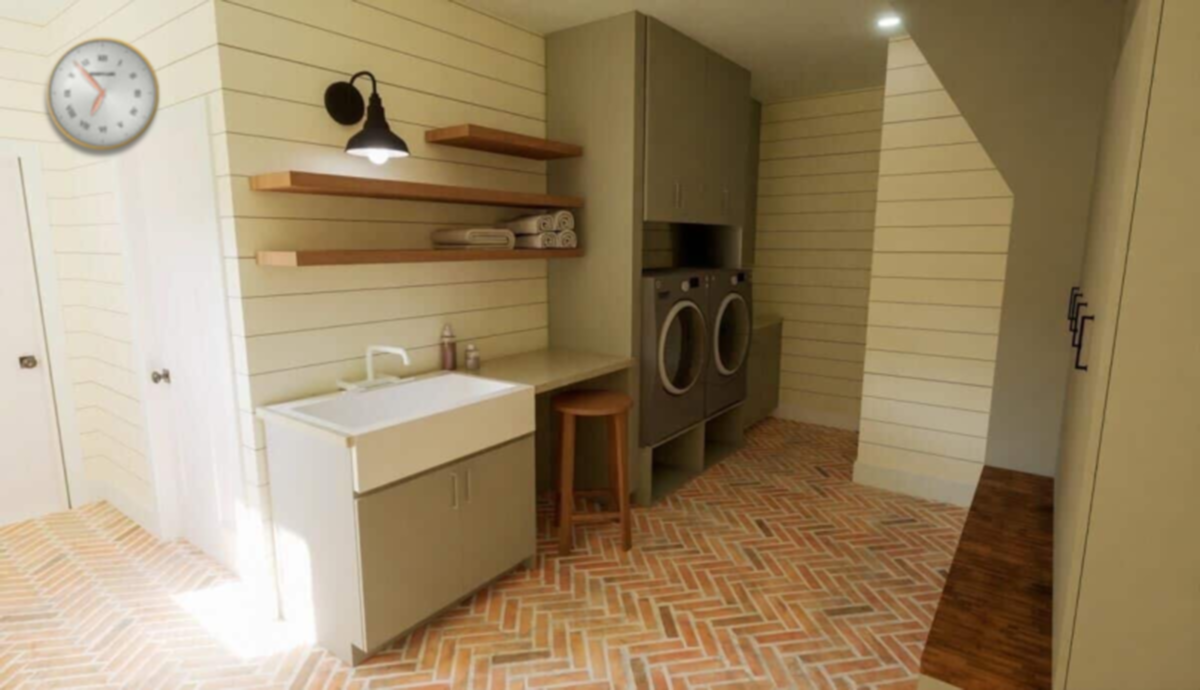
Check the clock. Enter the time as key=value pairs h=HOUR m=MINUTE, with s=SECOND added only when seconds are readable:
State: h=6 m=53
